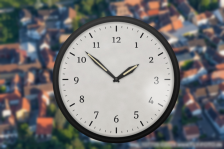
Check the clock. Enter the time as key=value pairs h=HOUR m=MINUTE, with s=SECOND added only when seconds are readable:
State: h=1 m=52
